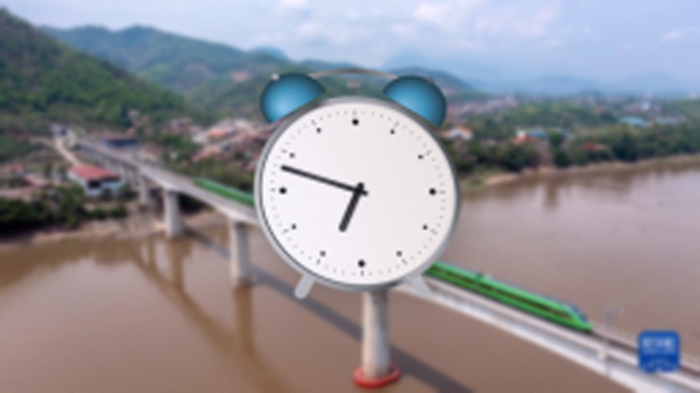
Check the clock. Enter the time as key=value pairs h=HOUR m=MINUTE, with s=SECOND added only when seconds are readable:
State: h=6 m=48
